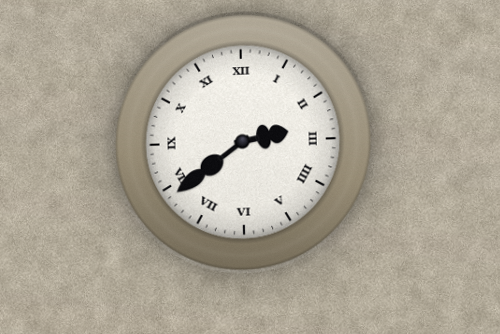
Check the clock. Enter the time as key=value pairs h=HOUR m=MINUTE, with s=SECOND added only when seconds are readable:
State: h=2 m=39
